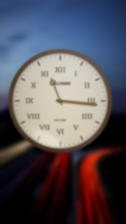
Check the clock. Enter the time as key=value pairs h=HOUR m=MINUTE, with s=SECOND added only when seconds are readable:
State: h=11 m=16
